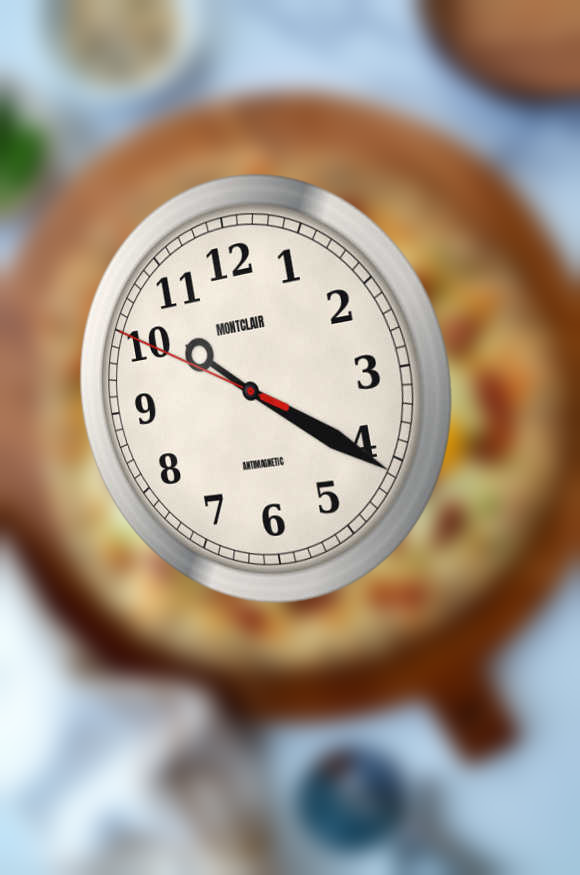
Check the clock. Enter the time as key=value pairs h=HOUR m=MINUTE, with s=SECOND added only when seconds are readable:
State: h=10 m=20 s=50
